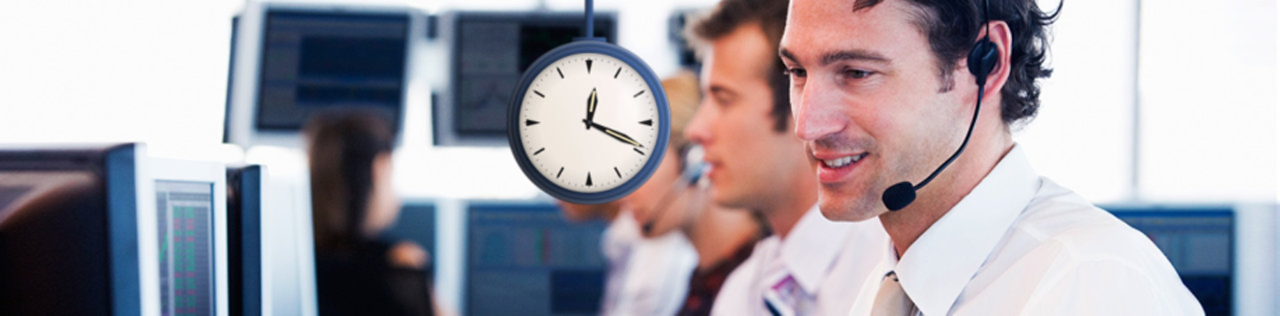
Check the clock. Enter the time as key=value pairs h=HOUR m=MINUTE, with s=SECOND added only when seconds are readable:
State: h=12 m=19
